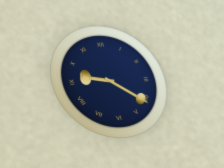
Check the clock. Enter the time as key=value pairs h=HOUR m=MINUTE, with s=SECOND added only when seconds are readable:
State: h=9 m=21
